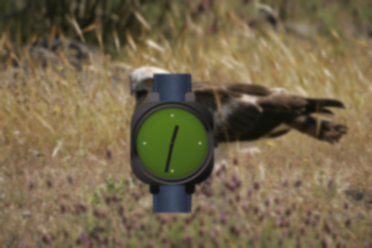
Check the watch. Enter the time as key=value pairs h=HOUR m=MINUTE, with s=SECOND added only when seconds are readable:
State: h=12 m=32
